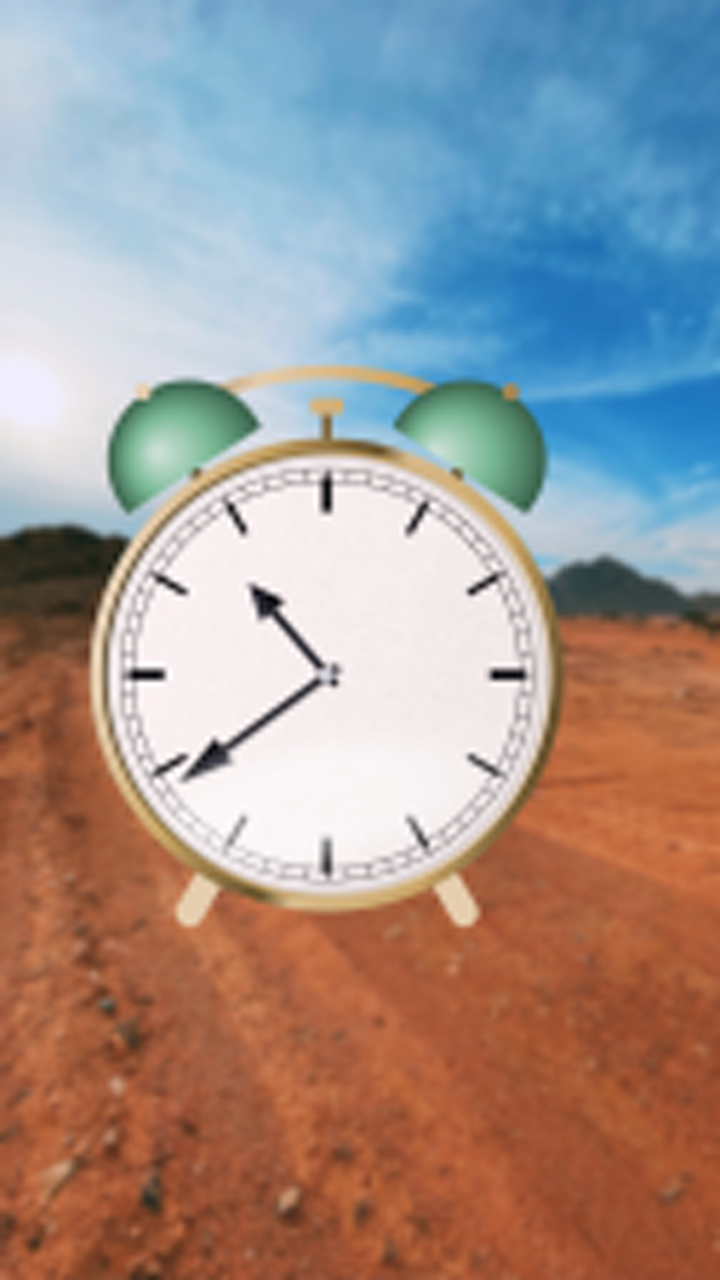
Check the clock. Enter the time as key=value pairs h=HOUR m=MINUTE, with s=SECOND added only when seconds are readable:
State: h=10 m=39
